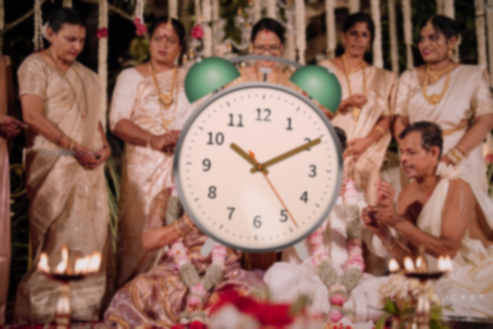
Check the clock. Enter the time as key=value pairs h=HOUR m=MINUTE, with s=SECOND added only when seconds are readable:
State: h=10 m=10 s=24
